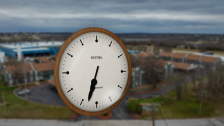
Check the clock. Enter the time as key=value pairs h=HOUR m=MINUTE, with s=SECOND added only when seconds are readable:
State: h=6 m=33
